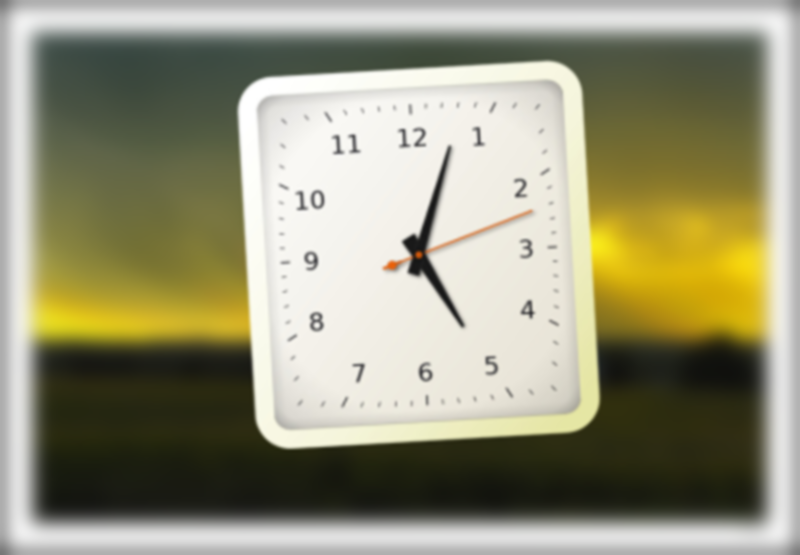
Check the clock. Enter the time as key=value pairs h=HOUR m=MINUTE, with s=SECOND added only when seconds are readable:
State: h=5 m=3 s=12
